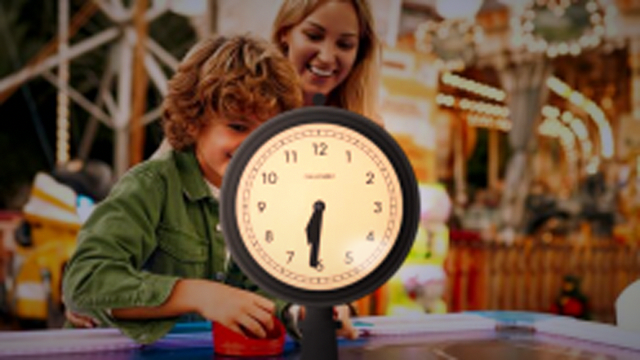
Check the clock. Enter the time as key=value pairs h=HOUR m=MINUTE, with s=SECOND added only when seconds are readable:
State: h=6 m=31
